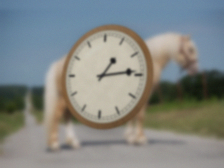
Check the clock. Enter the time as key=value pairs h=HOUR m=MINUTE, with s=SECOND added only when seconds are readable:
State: h=1 m=14
